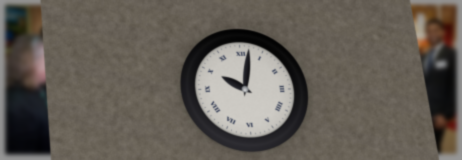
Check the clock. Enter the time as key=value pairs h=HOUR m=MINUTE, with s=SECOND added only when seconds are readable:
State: h=10 m=2
